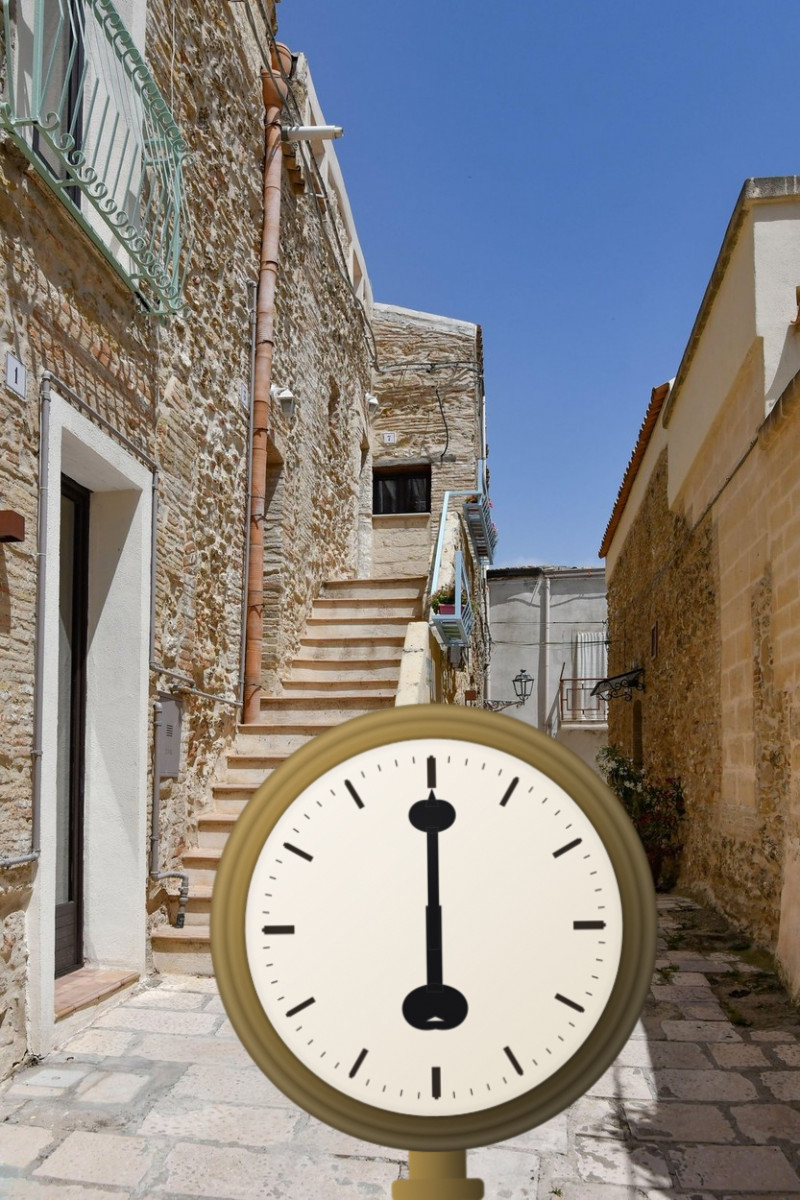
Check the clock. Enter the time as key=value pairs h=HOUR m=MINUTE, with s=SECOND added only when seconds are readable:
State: h=6 m=0
